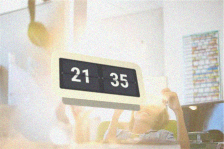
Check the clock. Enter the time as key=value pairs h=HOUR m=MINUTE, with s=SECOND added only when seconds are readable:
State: h=21 m=35
